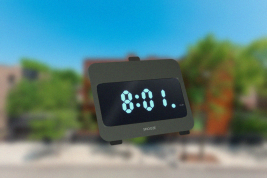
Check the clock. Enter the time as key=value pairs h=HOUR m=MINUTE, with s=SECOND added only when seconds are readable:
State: h=8 m=1
